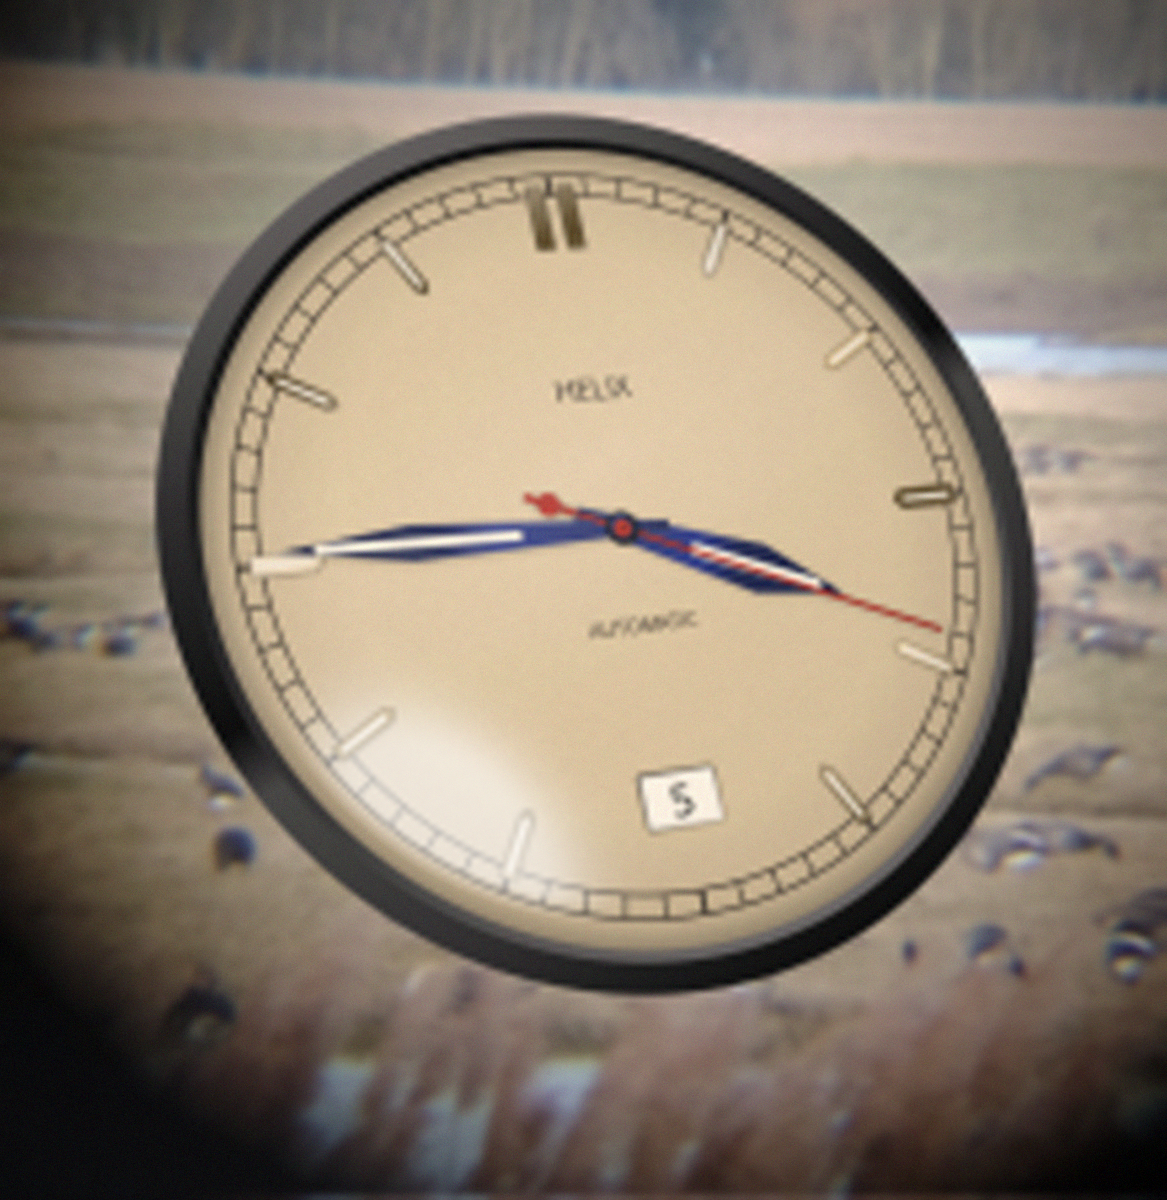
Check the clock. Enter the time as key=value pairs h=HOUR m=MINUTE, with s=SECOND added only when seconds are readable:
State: h=3 m=45 s=19
